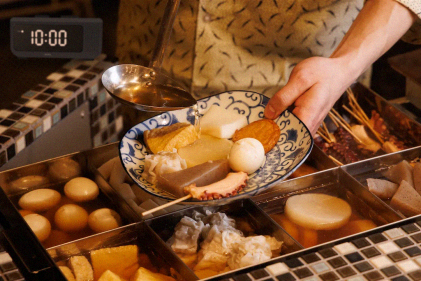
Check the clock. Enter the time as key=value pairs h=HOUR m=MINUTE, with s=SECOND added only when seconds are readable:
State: h=10 m=0
